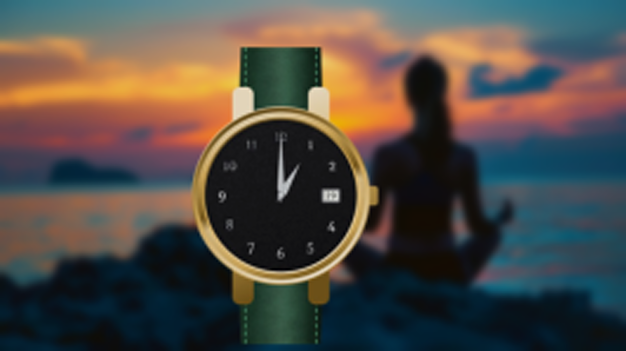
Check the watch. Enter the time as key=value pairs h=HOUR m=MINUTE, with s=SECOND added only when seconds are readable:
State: h=1 m=0
